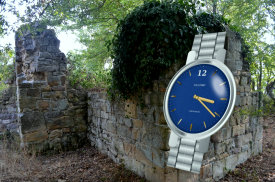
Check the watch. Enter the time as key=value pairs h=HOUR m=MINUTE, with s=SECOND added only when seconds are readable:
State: h=3 m=21
